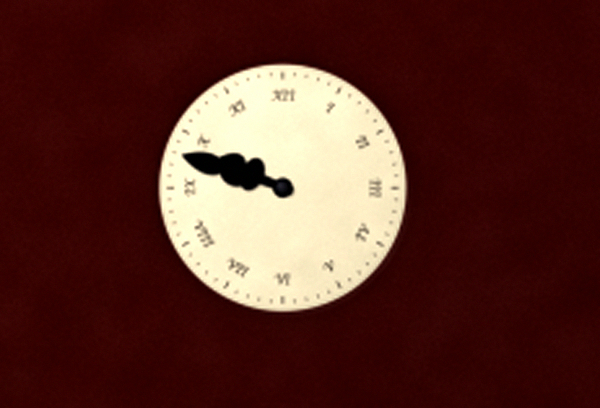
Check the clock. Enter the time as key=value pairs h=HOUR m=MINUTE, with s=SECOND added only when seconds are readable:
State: h=9 m=48
